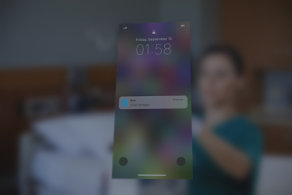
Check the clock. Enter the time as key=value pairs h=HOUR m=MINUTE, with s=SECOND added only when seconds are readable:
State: h=1 m=58
